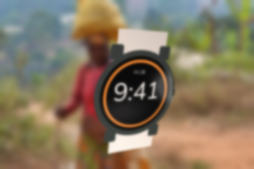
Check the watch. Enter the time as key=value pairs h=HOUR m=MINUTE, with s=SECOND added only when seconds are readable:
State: h=9 m=41
